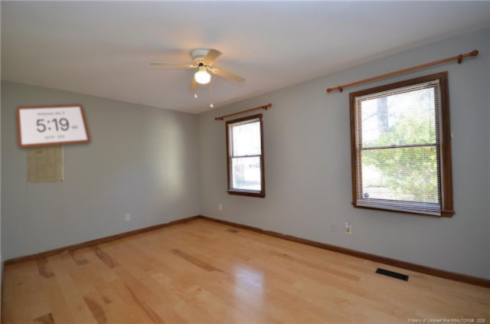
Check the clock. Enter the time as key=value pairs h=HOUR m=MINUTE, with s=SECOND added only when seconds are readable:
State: h=5 m=19
